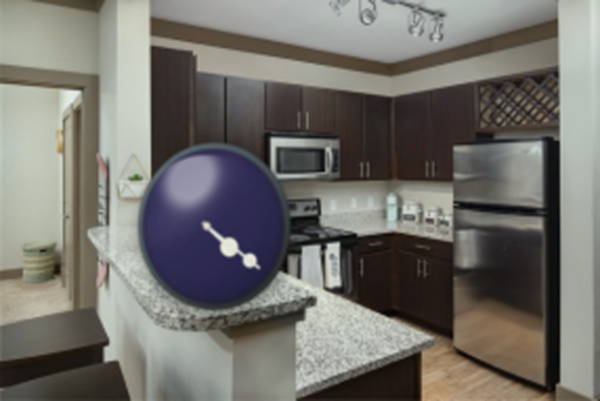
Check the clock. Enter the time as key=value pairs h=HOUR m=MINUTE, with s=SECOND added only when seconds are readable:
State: h=4 m=21
